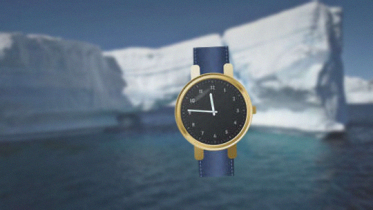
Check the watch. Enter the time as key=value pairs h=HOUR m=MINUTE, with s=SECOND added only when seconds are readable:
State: h=11 m=46
